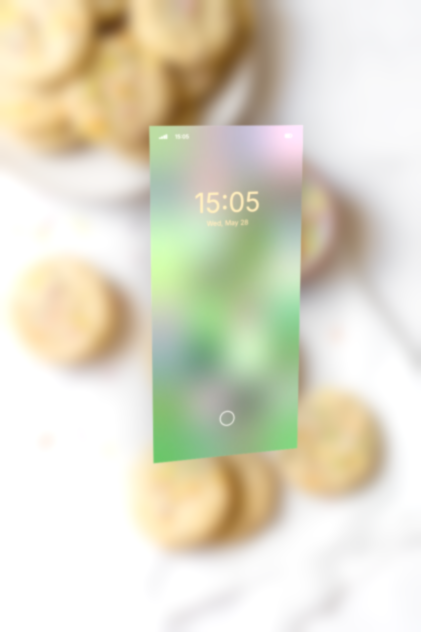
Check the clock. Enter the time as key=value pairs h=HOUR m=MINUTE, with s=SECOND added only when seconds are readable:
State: h=15 m=5
